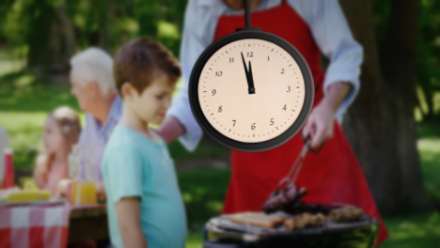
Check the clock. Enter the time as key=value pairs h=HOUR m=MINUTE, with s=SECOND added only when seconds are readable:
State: h=11 m=58
